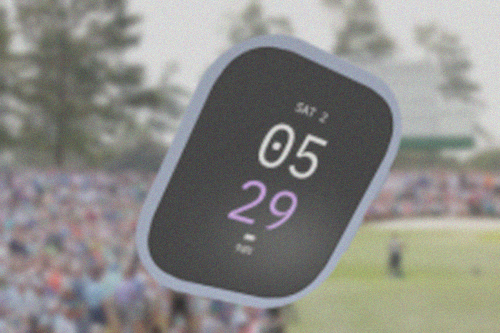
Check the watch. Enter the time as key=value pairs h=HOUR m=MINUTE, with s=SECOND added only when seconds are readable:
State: h=5 m=29
